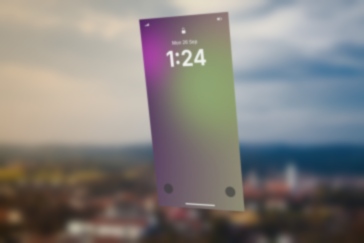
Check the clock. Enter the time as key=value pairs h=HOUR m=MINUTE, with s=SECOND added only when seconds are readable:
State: h=1 m=24
